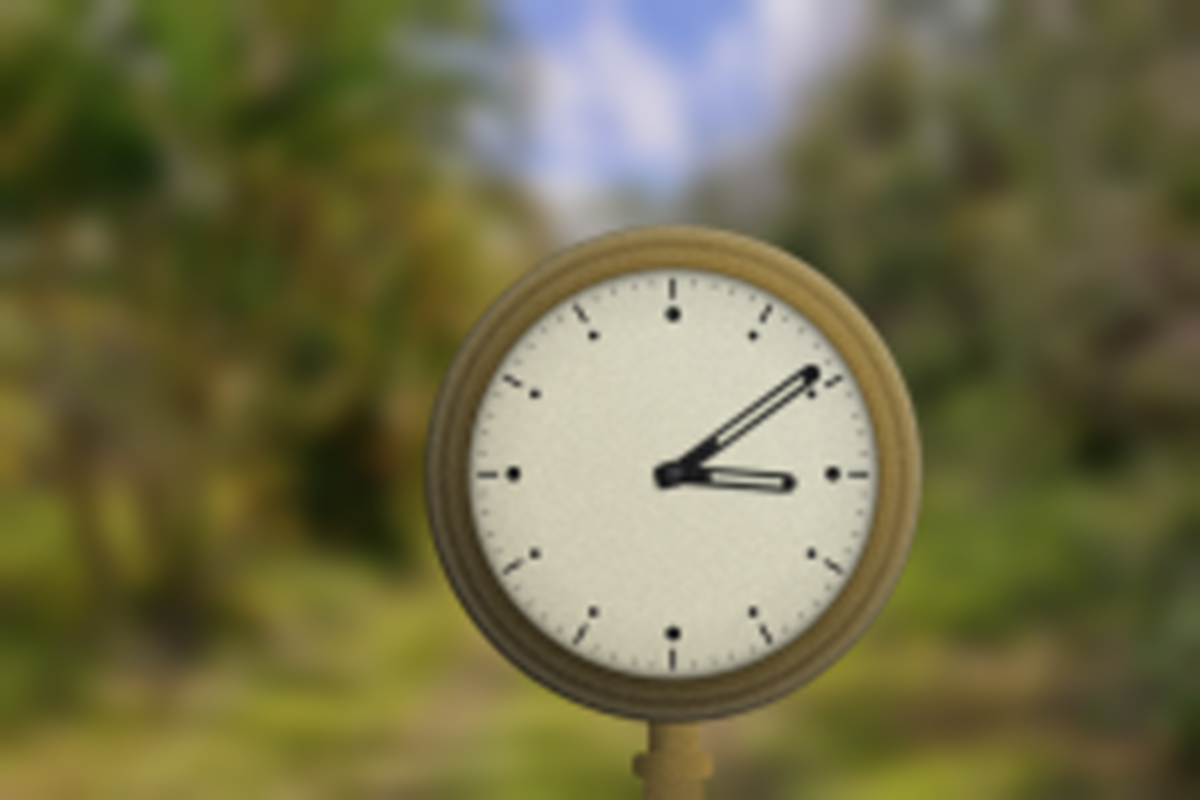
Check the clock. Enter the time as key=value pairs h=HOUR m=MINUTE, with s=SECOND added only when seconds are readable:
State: h=3 m=9
